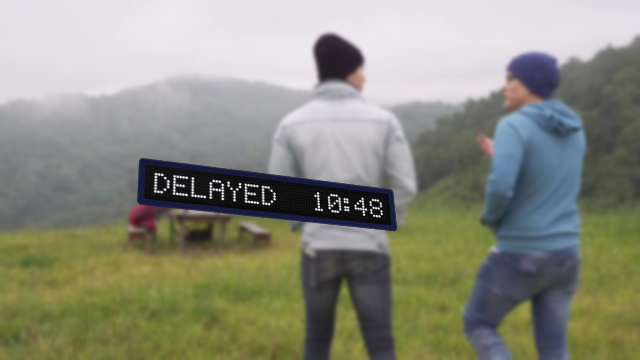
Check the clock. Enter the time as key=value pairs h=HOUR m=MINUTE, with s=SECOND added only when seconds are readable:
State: h=10 m=48
